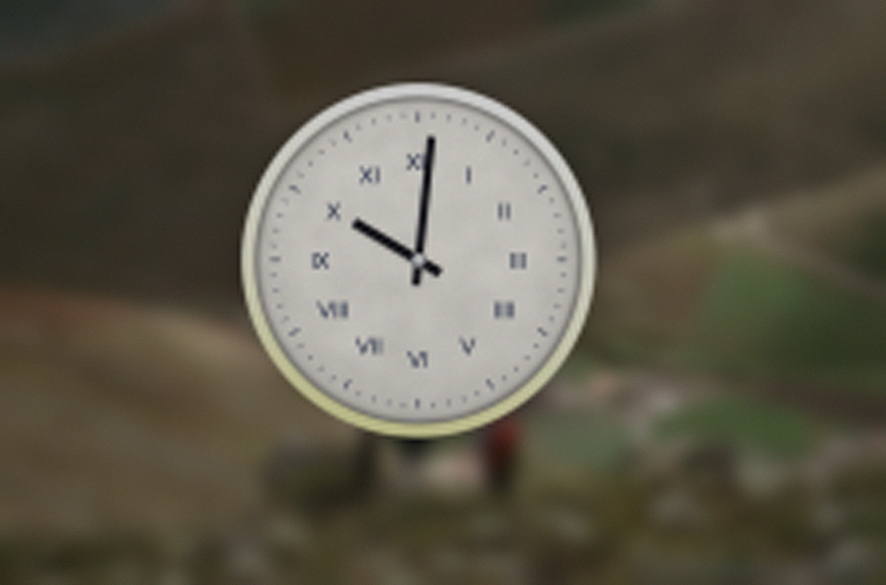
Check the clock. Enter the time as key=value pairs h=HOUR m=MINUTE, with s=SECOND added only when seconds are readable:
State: h=10 m=1
